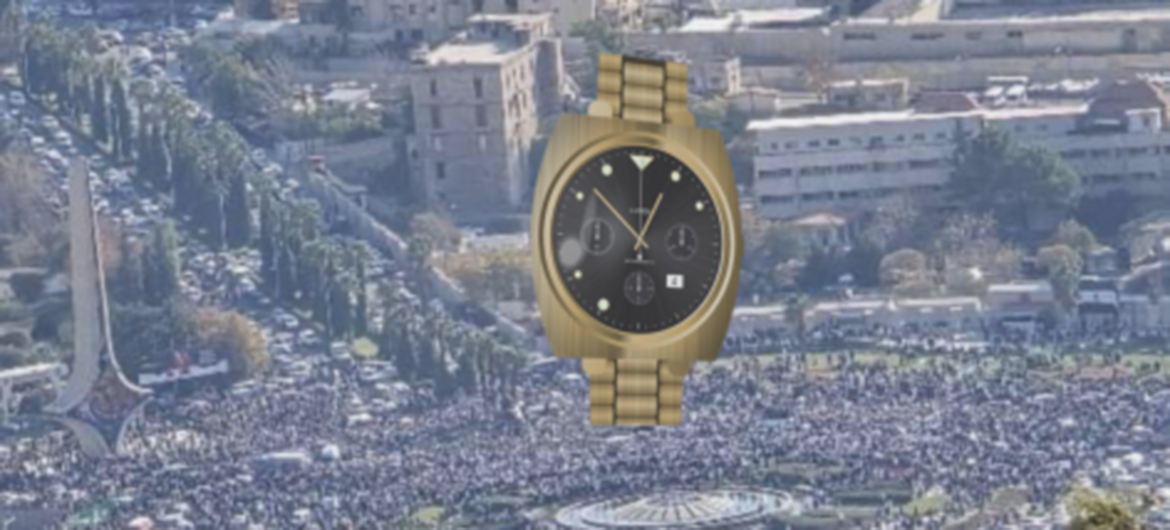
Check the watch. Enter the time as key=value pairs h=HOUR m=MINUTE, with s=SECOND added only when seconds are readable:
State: h=12 m=52
